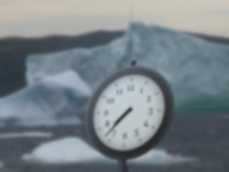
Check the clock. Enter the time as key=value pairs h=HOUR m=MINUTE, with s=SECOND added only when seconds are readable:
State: h=7 m=37
